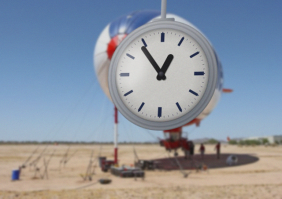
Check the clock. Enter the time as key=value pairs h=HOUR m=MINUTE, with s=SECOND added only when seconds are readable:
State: h=12 m=54
